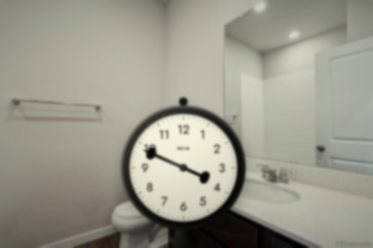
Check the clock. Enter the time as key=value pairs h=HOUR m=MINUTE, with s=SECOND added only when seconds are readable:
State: h=3 m=49
